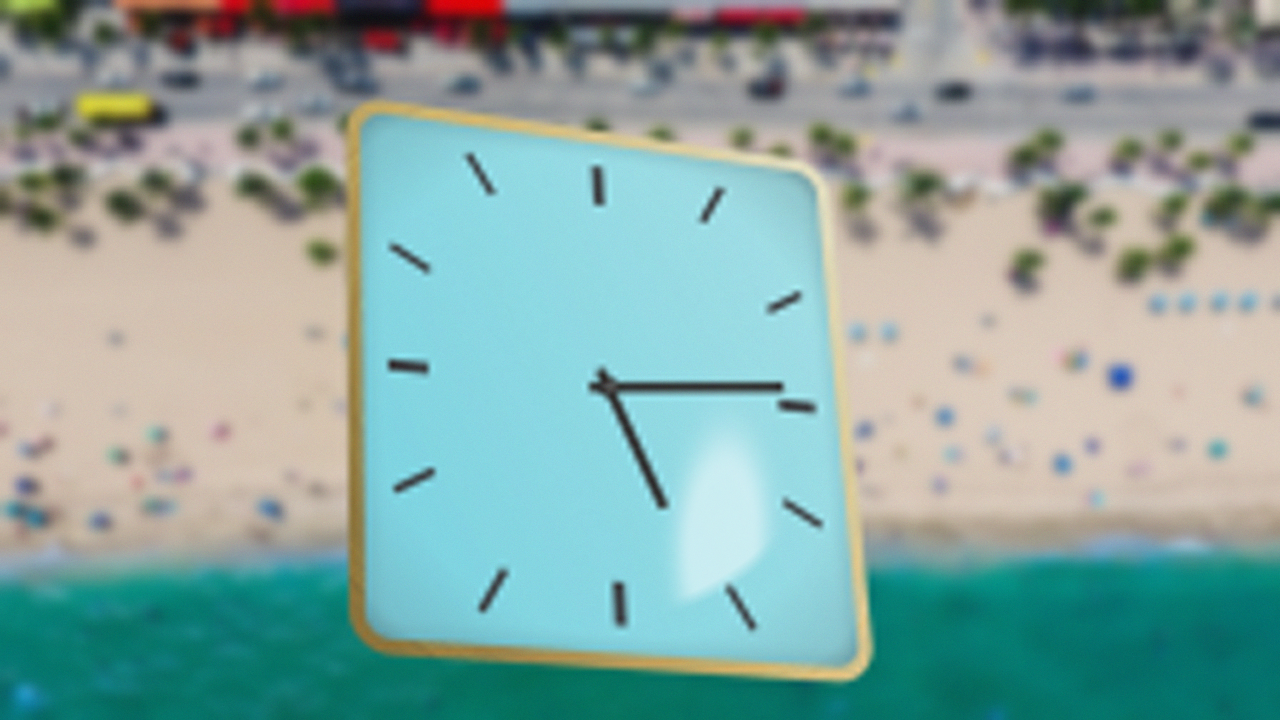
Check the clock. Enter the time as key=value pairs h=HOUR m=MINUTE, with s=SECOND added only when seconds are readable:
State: h=5 m=14
